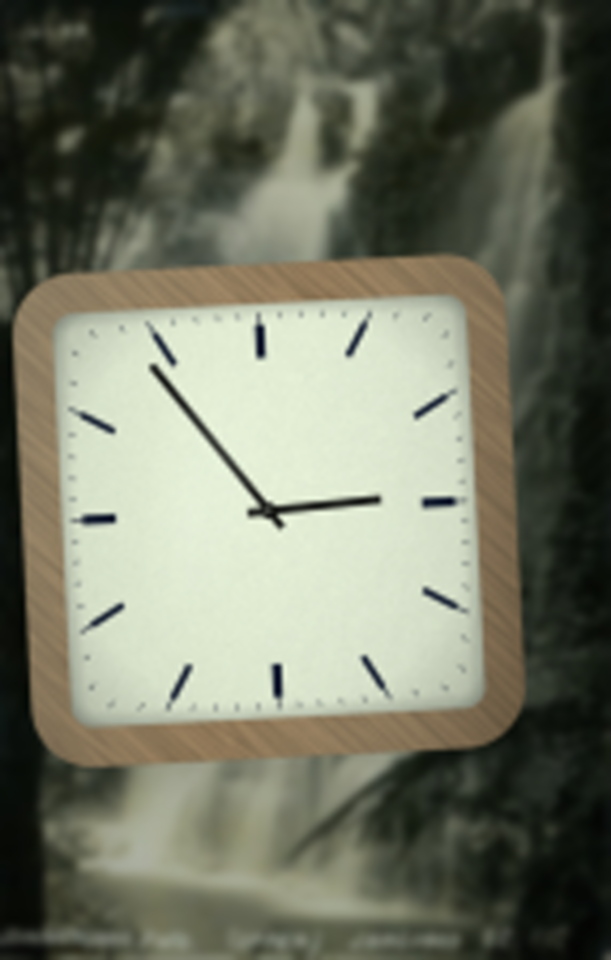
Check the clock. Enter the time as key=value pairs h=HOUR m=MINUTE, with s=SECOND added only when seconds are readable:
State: h=2 m=54
